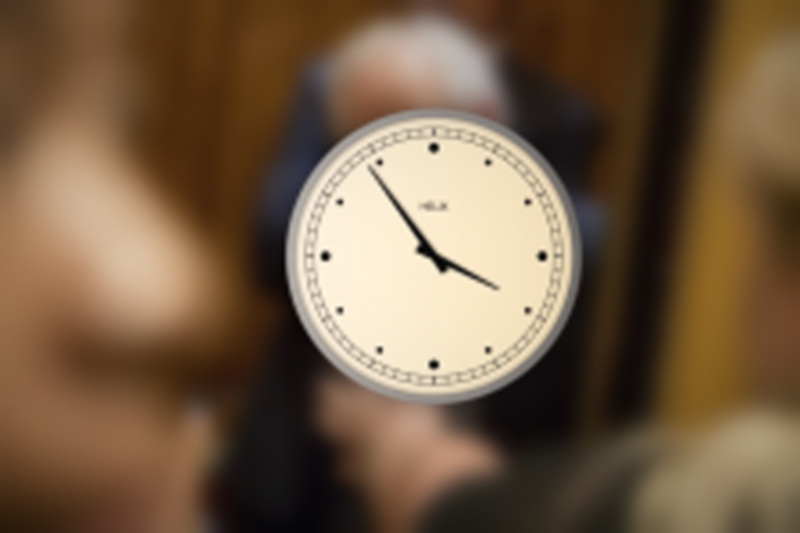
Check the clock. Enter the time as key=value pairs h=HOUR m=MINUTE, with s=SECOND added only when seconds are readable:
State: h=3 m=54
